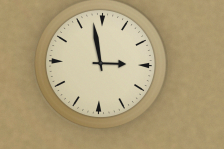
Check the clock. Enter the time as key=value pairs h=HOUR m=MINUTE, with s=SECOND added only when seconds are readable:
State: h=2 m=58
